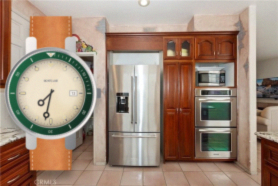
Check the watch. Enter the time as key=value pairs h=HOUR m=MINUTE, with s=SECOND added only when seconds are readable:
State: h=7 m=32
